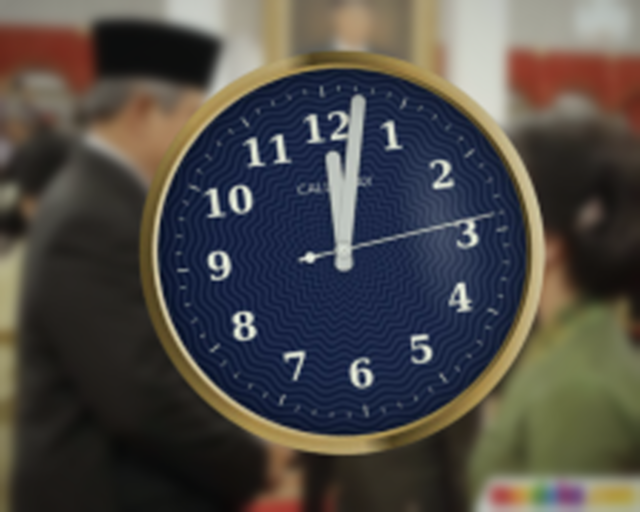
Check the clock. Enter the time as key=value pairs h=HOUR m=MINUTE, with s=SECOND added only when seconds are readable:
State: h=12 m=2 s=14
